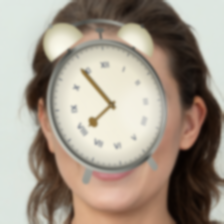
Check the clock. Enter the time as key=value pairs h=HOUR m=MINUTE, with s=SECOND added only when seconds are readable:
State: h=7 m=54
